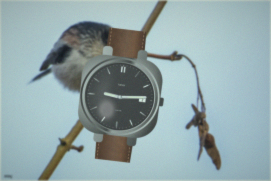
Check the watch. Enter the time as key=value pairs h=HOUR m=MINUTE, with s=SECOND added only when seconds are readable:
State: h=9 m=14
